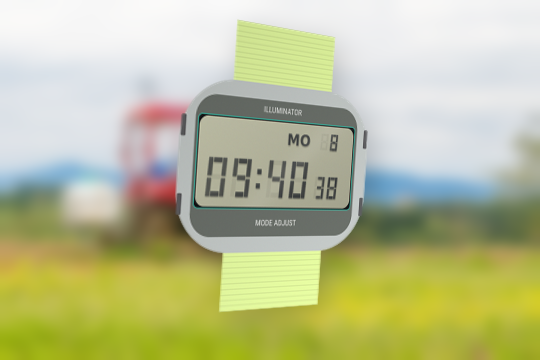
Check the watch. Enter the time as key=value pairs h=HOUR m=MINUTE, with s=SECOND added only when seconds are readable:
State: h=9 m=40 s=38
